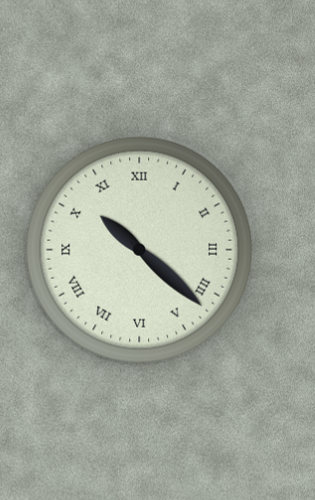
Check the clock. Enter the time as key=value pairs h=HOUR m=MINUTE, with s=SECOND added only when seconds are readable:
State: h=10 m=22
